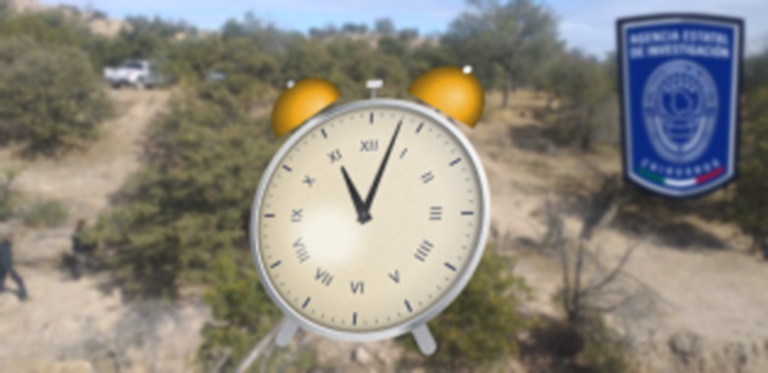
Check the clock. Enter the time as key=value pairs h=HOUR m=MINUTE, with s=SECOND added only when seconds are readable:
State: h=11 m=3
